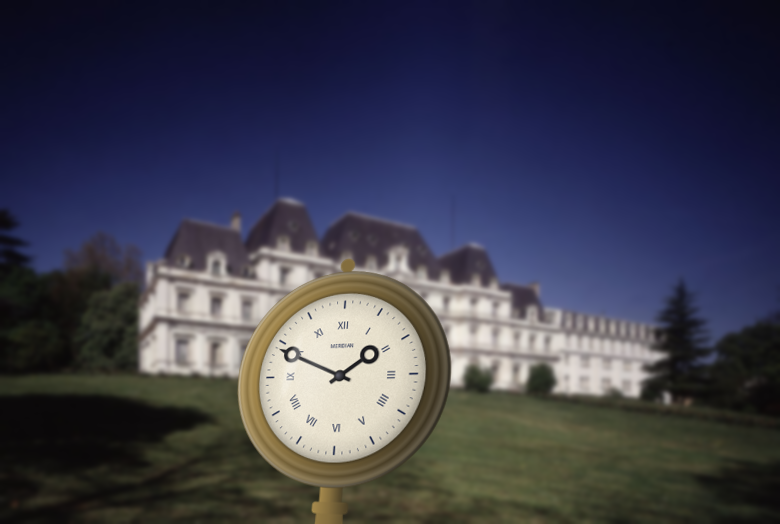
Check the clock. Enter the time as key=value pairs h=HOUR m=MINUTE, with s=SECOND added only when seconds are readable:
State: h=1 m=49
